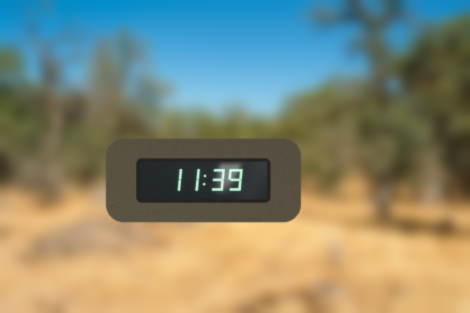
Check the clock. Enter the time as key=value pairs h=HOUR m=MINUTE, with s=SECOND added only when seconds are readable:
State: h=11 m=39
